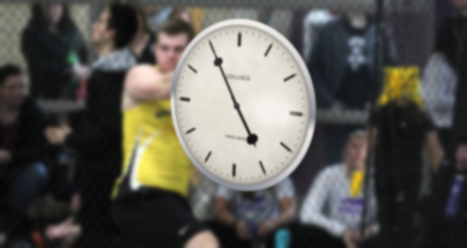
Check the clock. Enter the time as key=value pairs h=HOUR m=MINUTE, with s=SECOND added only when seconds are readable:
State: h=4 m=55
